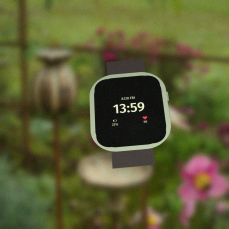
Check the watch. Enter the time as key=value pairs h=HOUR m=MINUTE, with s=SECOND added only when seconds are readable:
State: h=13 m=59
